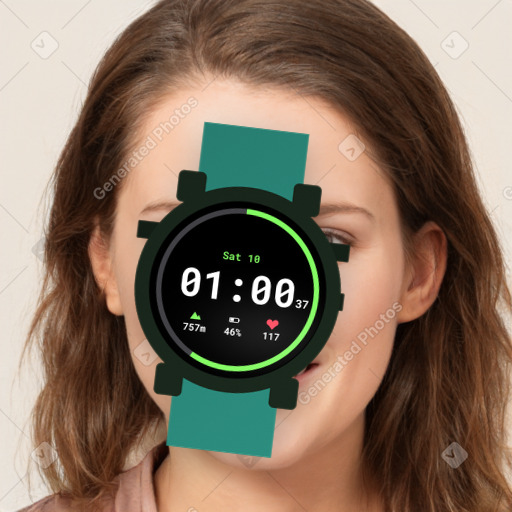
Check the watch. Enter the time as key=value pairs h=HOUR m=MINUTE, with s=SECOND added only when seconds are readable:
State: h=1 m=0 s=37
